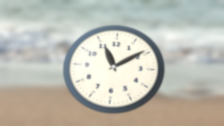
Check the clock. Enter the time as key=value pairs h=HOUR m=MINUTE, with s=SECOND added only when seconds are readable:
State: h=11 m=9
